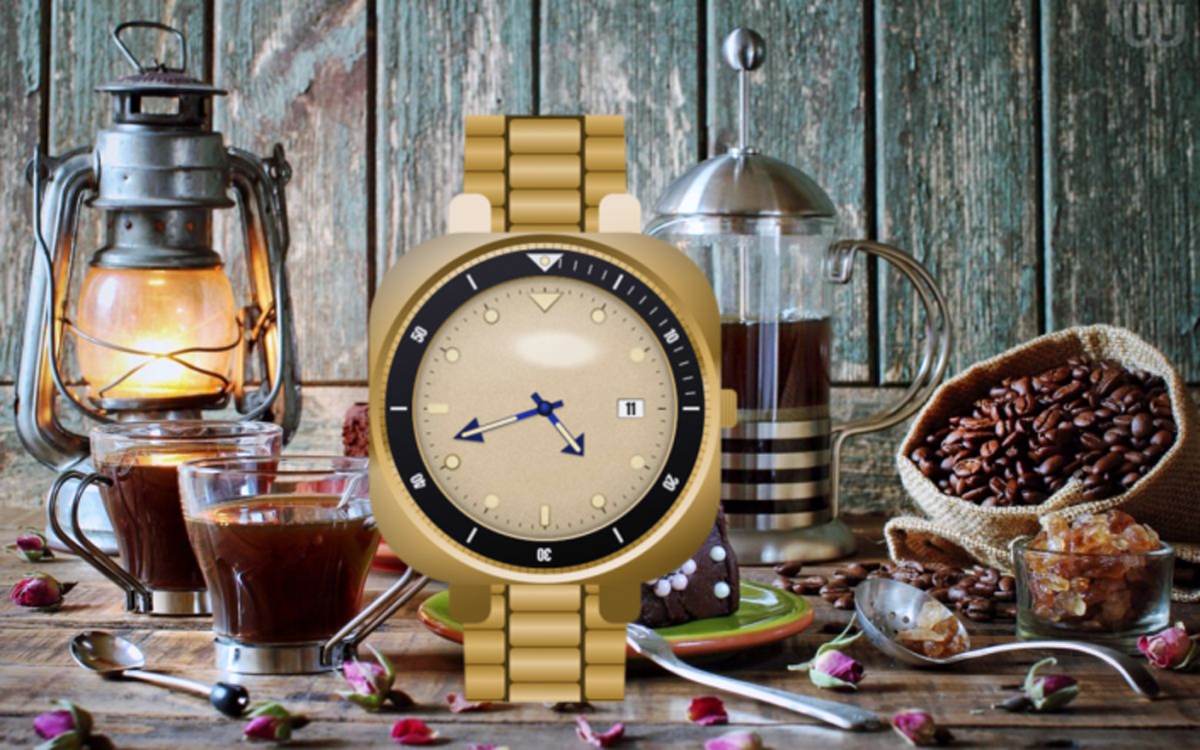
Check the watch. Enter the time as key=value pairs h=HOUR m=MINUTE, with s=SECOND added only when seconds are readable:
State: h=4 m=42
